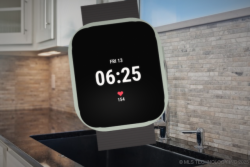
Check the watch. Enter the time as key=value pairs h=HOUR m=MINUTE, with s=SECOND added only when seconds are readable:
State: h=6 m=25
